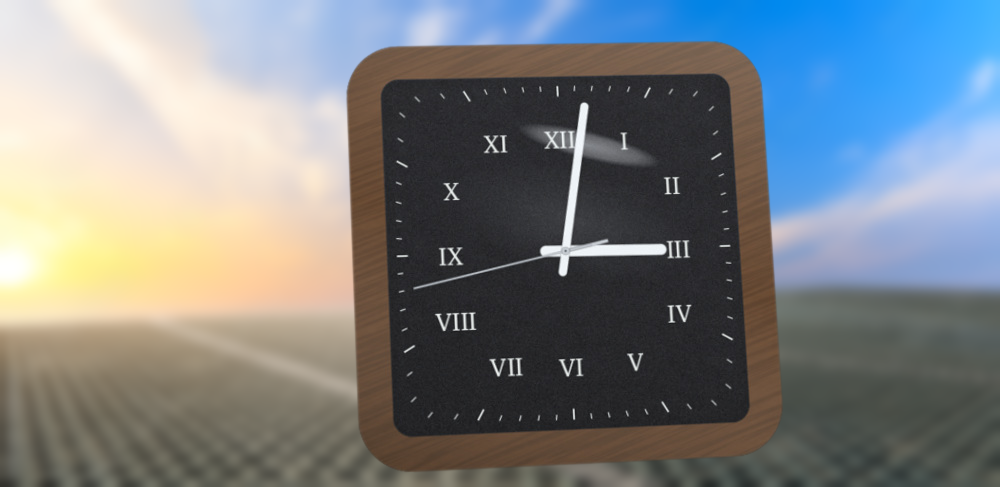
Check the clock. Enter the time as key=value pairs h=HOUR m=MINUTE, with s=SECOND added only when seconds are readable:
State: h=3 m=1 s=43
